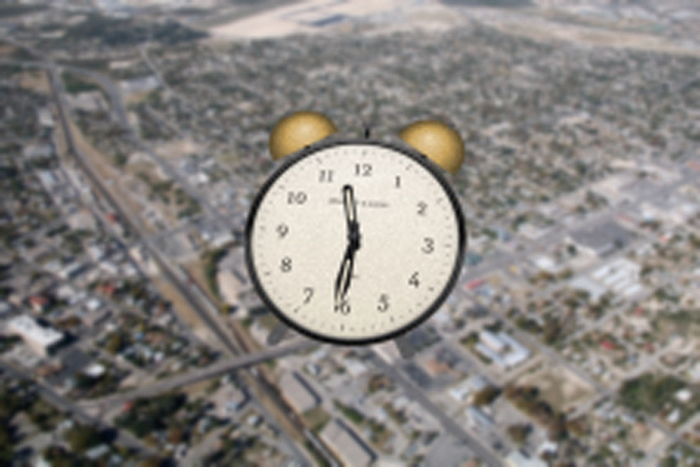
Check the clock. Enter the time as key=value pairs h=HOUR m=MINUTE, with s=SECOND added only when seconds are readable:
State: h=11 m=31
